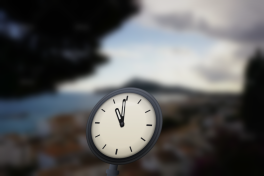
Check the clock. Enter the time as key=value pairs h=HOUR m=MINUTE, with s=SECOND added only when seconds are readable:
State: h=10 m=59
